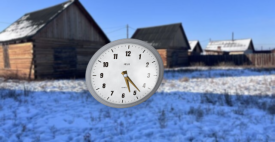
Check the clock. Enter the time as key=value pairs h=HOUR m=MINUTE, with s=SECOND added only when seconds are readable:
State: h=5 m=23
